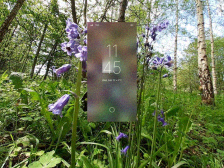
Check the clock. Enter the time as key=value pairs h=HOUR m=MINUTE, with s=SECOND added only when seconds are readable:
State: h=11 m=45
